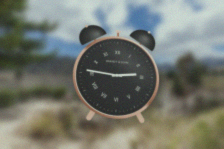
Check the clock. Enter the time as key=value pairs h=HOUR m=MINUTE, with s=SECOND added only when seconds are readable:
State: h=2 m=46
